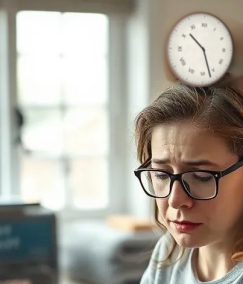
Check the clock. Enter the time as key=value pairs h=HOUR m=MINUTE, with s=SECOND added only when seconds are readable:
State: h=10 m=27
